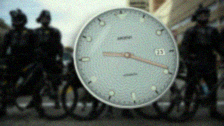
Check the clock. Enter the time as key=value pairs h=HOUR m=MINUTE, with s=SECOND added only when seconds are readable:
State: h=9 m=19
